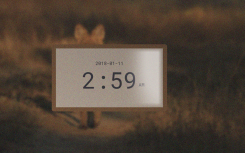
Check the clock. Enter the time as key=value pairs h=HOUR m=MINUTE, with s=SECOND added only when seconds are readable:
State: h=2 m=59
